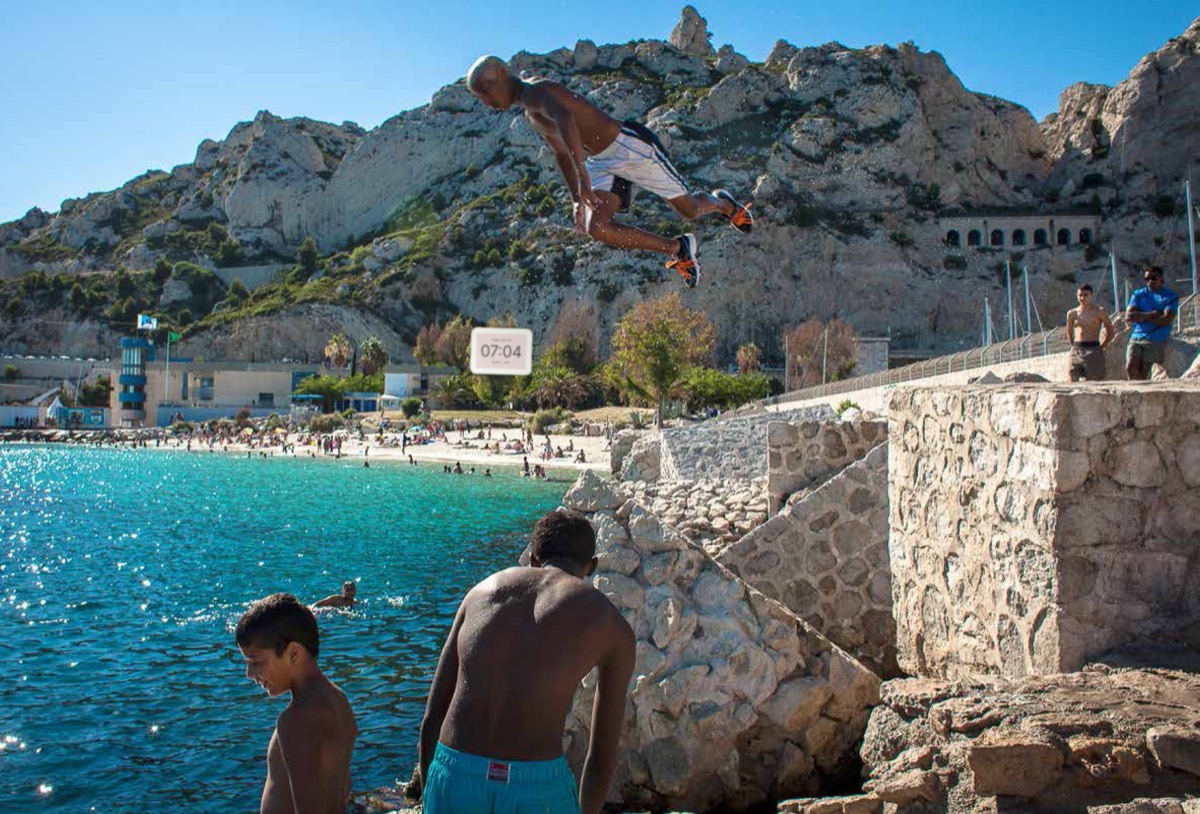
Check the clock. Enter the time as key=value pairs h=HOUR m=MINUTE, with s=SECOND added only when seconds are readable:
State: h=7 m=4
